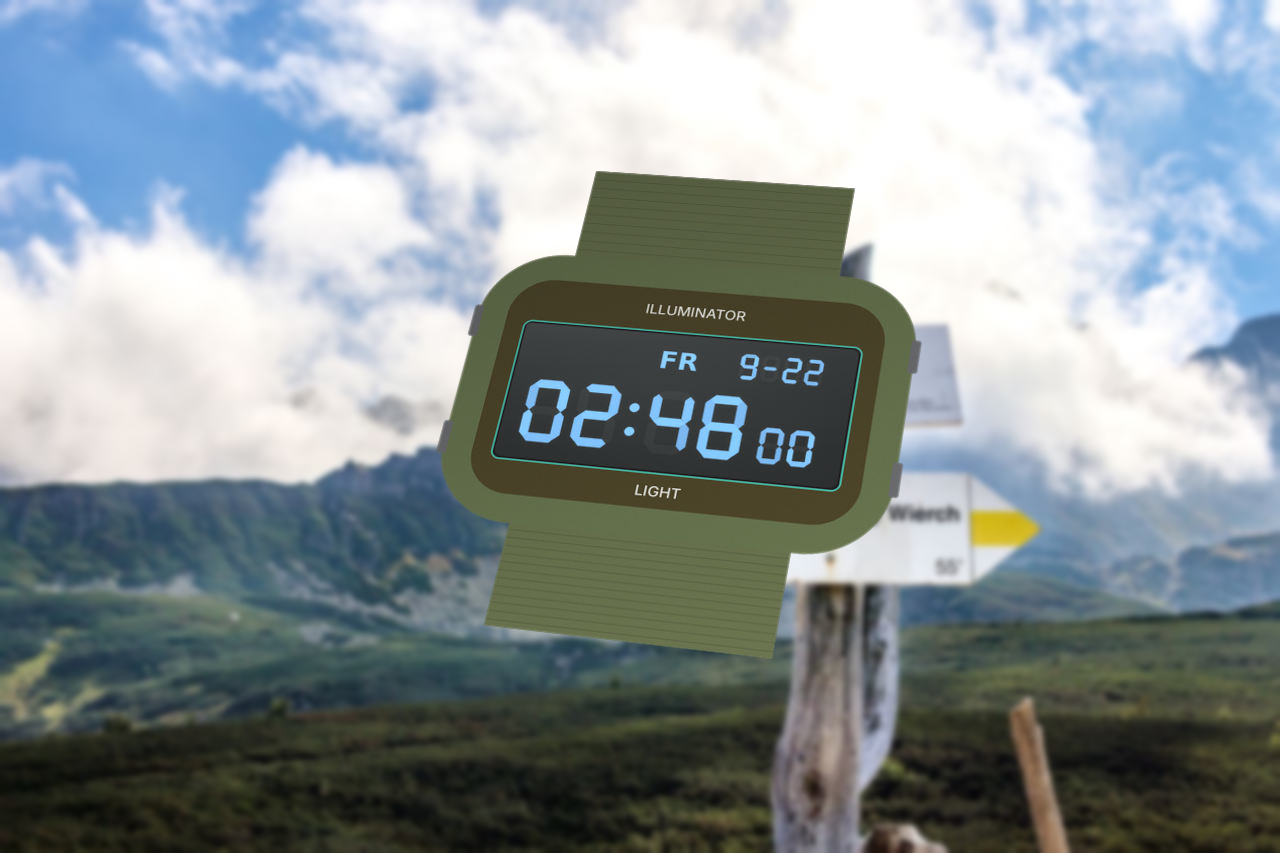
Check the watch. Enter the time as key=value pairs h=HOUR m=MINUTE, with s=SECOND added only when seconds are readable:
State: h=2 m=48 s=0
